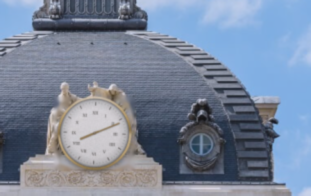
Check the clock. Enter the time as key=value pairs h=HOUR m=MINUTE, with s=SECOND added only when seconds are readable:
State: h=8 m=11
